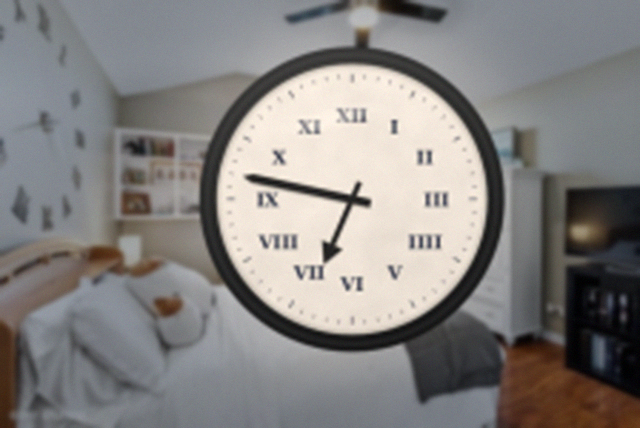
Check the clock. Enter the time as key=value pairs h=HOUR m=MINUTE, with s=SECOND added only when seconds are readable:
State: h=6 m=47
